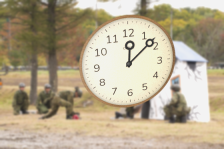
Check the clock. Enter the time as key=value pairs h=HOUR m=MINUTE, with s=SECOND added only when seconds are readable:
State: h=12 m=8
